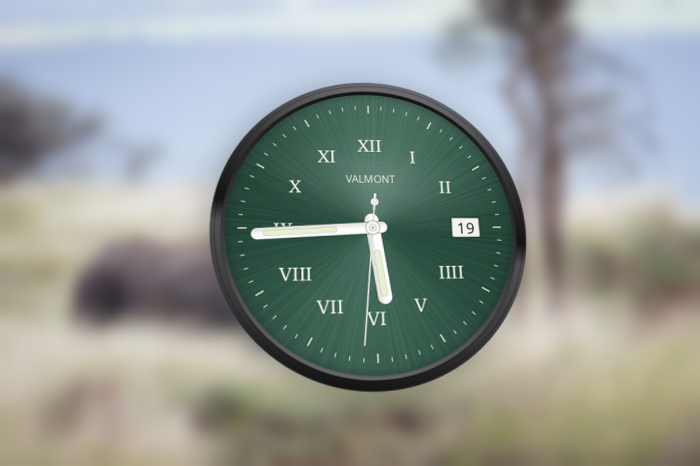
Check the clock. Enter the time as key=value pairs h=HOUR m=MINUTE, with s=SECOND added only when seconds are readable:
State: h=5 m=44 s=31
